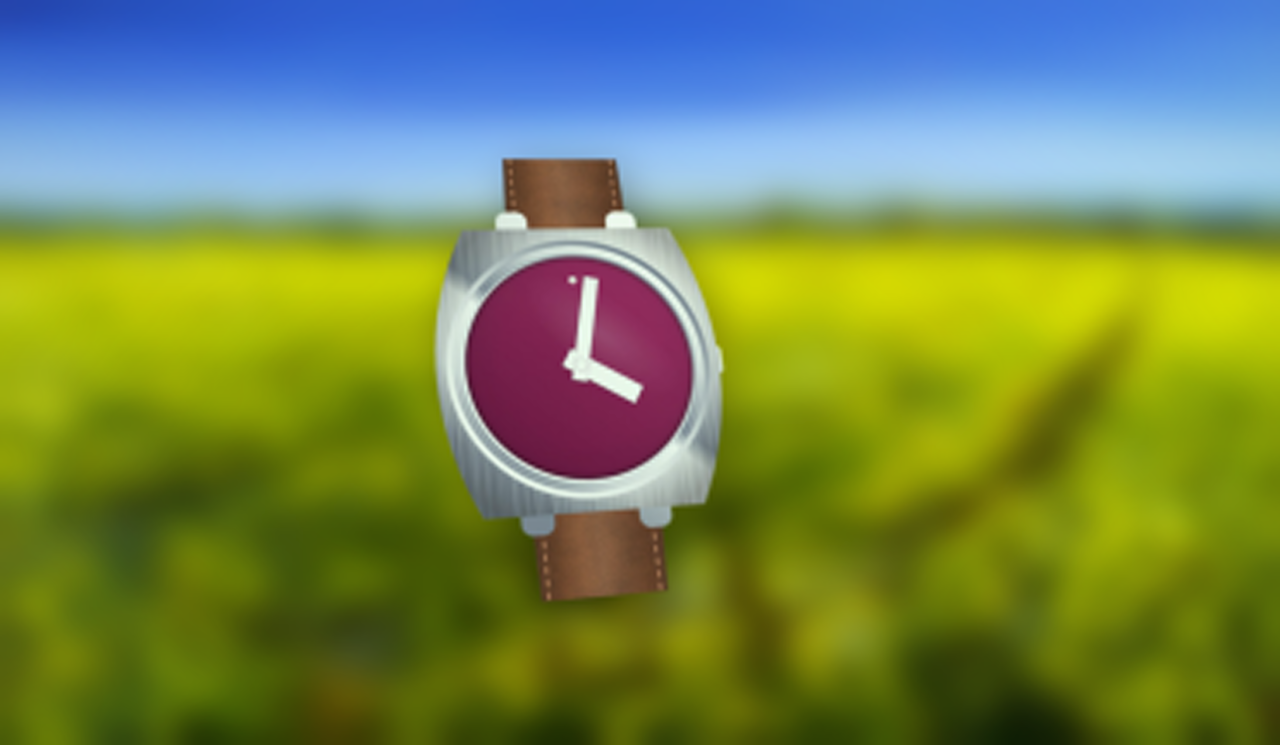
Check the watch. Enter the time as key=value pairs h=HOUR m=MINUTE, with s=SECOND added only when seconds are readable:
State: h=4 m=2
